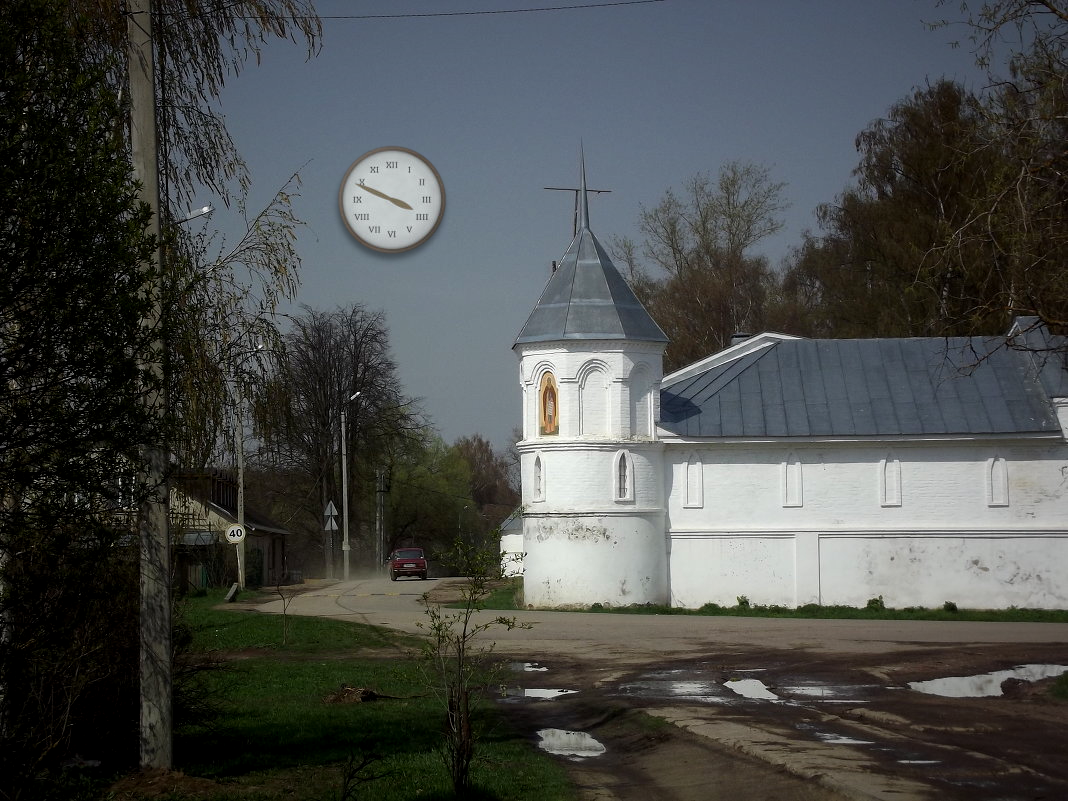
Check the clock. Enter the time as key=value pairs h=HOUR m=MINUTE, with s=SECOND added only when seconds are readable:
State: h=3 m=49
